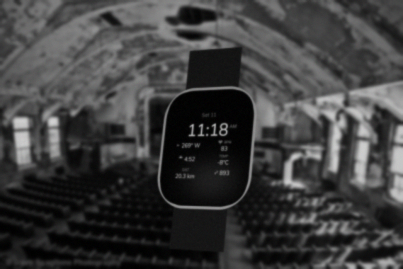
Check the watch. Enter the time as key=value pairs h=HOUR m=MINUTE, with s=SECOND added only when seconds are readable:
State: h=11 m=18
